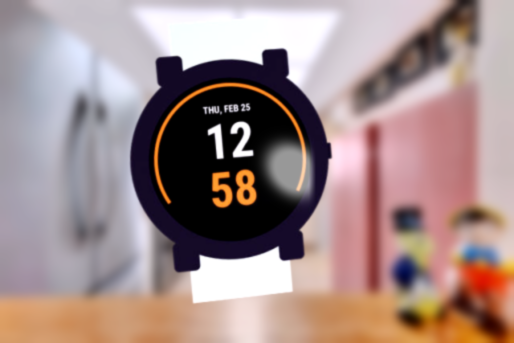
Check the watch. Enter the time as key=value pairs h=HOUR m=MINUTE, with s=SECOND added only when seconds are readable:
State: h=12 m=58
